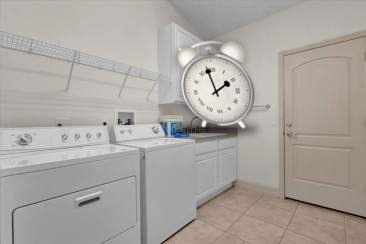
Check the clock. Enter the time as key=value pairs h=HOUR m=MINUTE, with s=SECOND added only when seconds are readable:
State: h=1 m=58
